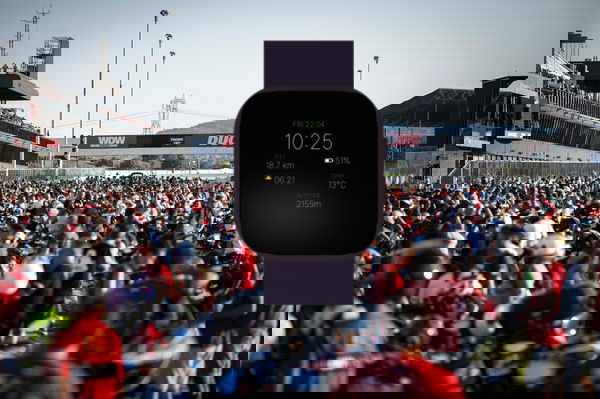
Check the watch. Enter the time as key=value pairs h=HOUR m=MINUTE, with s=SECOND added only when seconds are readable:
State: h=10 m=25
